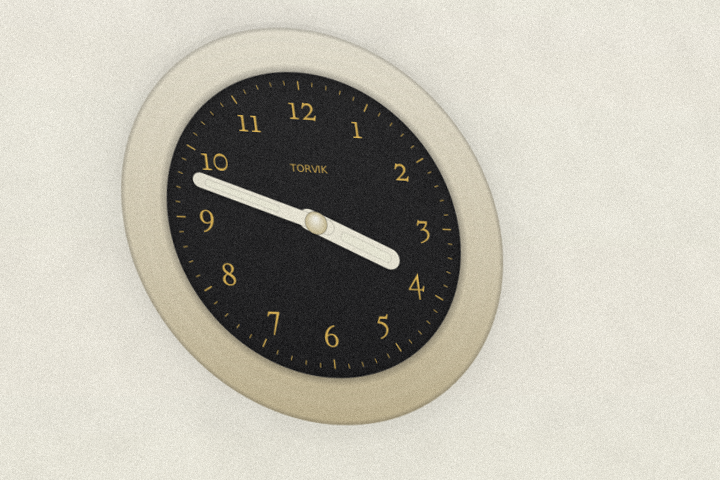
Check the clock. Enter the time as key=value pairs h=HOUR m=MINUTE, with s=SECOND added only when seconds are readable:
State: h=3 m=48
